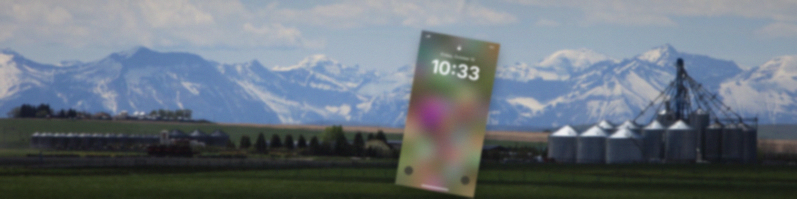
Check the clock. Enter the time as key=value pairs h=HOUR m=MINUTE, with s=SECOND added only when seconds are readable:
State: h=10 m=33
